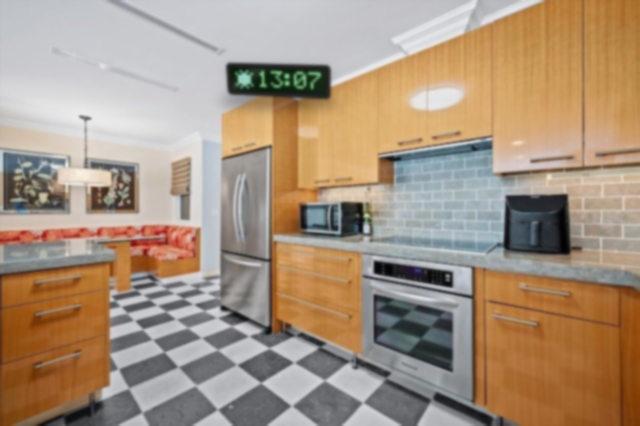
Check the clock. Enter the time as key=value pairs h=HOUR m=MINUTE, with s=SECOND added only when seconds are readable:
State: h=13 m=7
